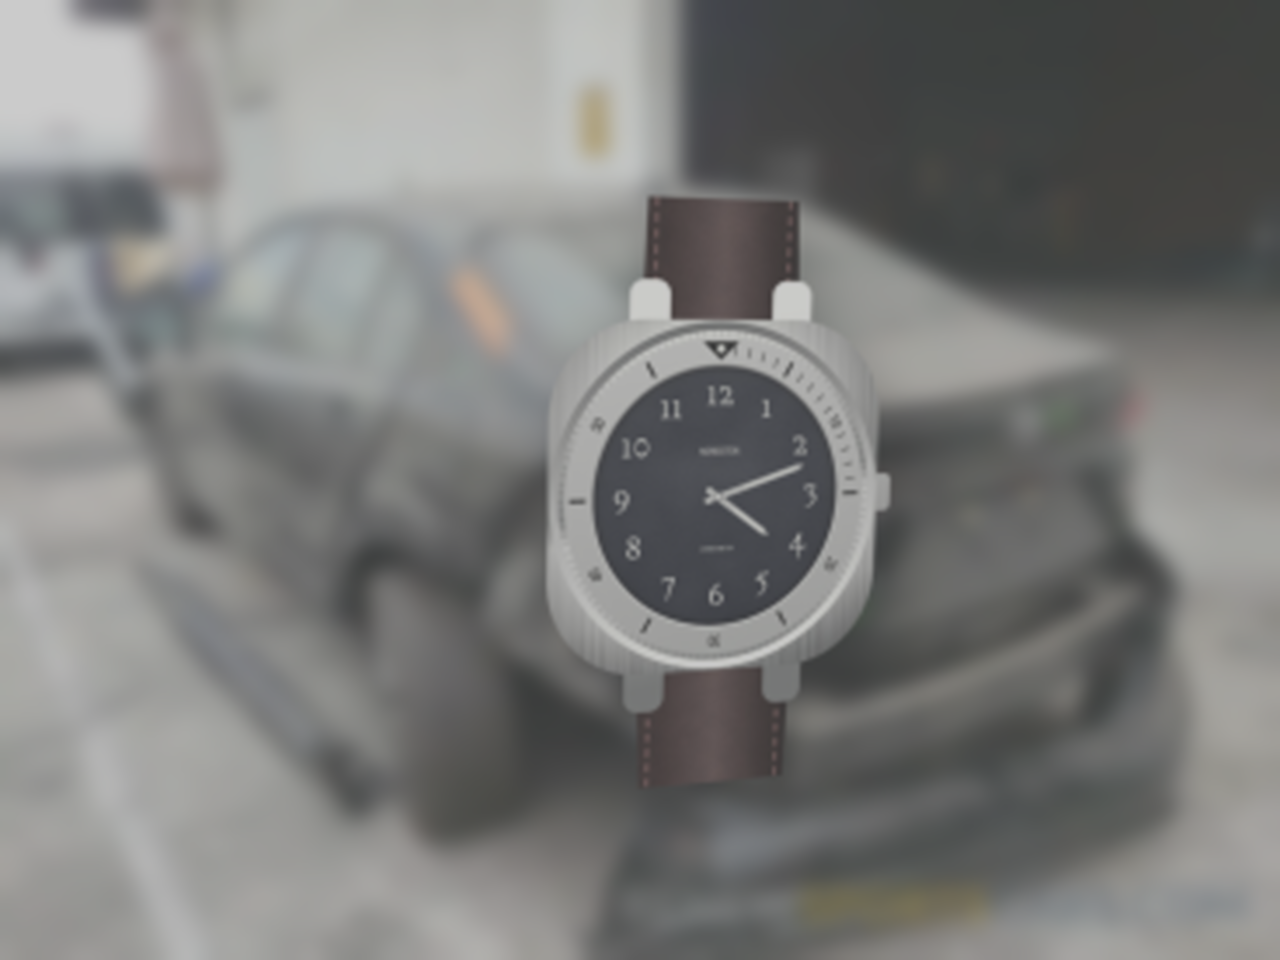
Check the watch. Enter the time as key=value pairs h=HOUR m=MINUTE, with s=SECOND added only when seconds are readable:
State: h=4 m=12
